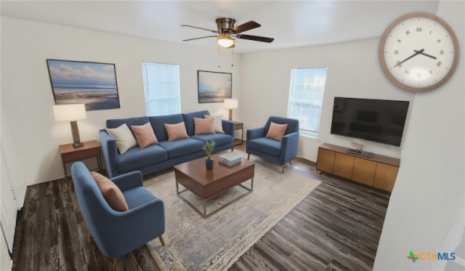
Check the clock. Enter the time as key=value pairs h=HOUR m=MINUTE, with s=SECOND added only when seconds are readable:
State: h=3 m=40
